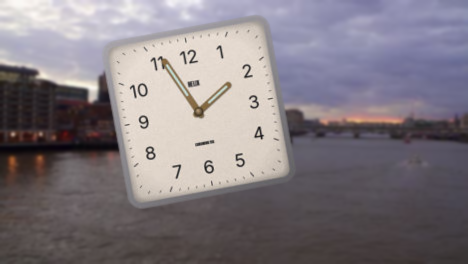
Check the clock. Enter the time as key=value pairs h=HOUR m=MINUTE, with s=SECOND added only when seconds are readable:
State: h=1 m=56
